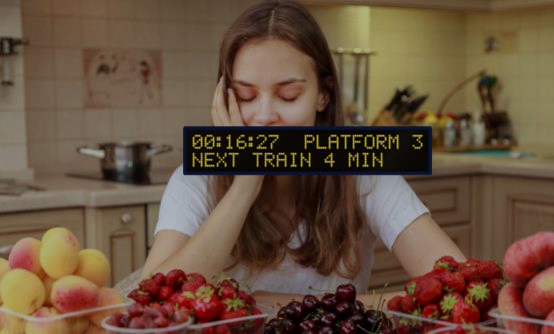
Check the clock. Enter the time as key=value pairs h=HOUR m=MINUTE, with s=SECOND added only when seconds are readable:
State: h=0 m=16 s=27
